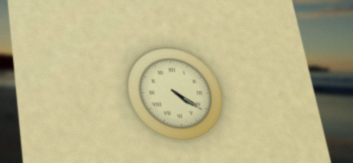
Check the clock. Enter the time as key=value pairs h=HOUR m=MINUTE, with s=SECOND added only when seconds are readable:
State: h=4 m=21
